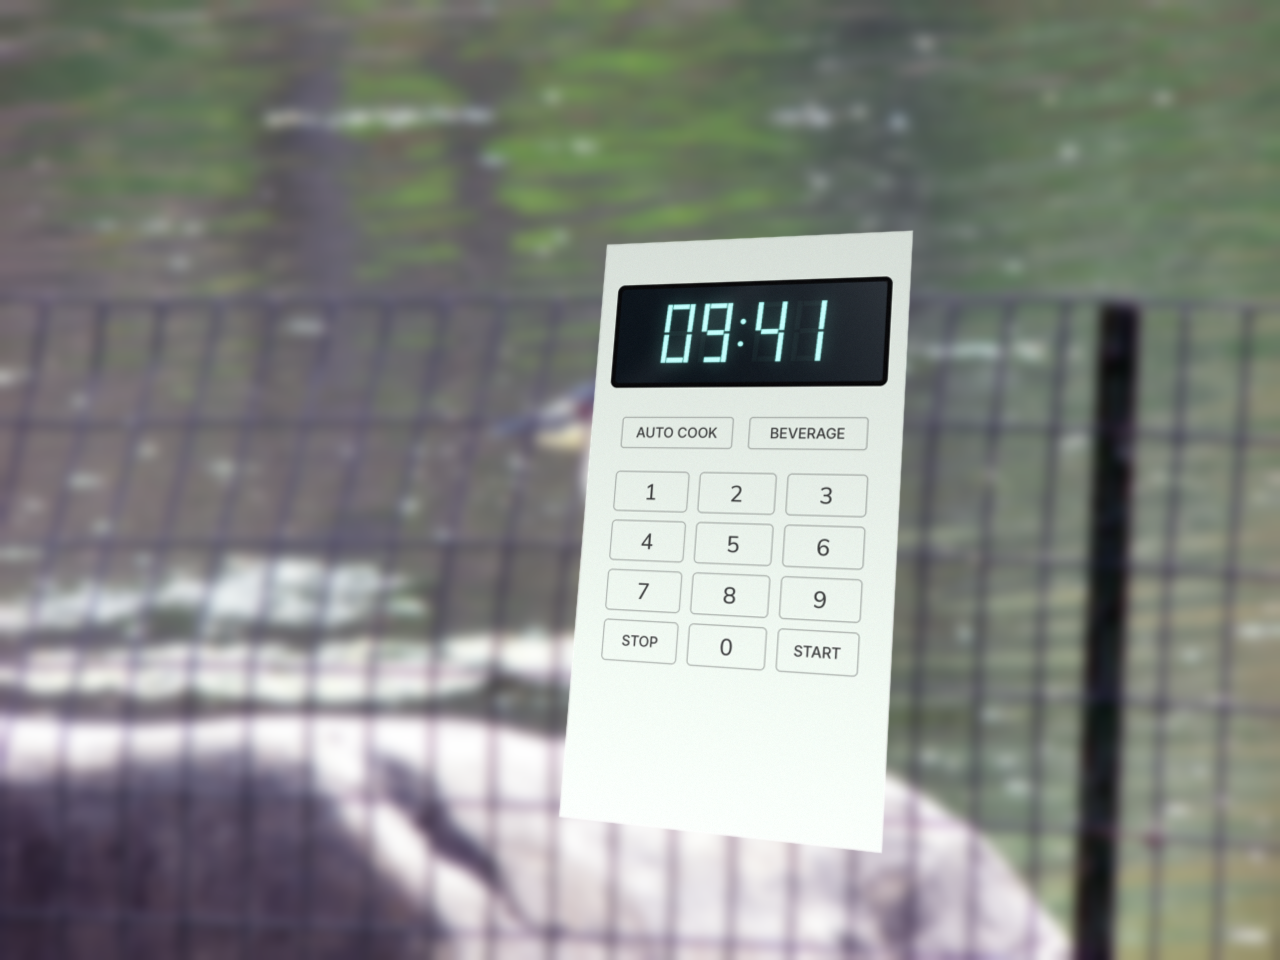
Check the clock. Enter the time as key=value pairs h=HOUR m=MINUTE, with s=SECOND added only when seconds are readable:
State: h=9 m=41
